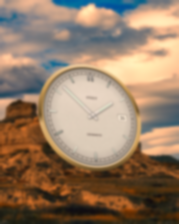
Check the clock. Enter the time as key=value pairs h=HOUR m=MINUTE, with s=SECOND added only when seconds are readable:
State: h=1 m=52
